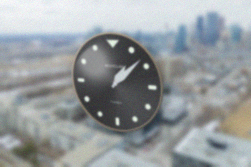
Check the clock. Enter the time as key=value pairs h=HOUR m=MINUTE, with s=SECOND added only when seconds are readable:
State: h=1 m=8
